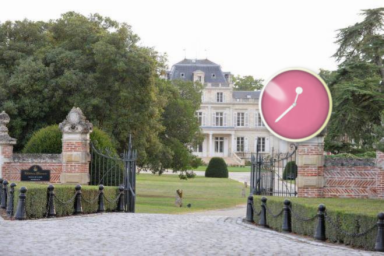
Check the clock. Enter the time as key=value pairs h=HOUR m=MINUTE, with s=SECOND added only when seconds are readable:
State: h=12 m=38
